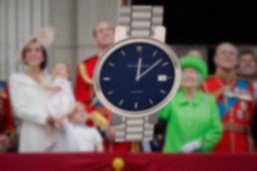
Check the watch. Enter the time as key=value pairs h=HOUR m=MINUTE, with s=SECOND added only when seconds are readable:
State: h=12 m=8
